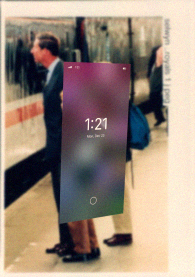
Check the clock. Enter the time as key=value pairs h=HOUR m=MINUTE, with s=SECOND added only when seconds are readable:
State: h=1 m=21
